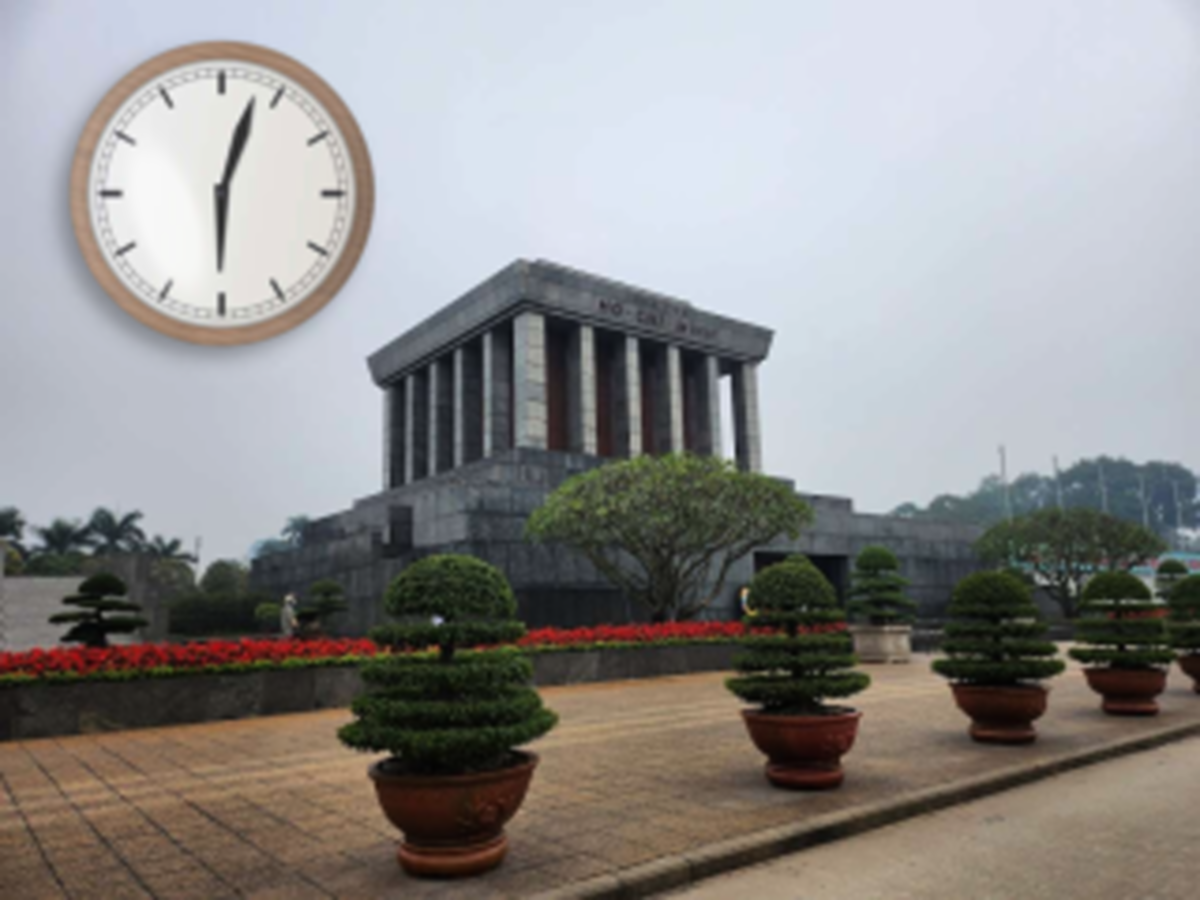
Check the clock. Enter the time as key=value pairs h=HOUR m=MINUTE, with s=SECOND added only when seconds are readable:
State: h=6 m=3
